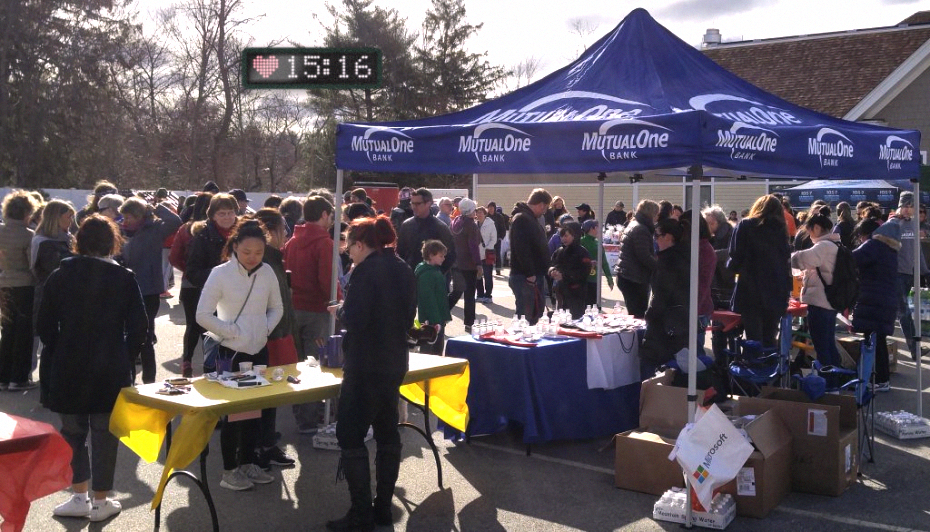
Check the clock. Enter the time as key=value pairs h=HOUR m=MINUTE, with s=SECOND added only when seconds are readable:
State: h=15 m=16
